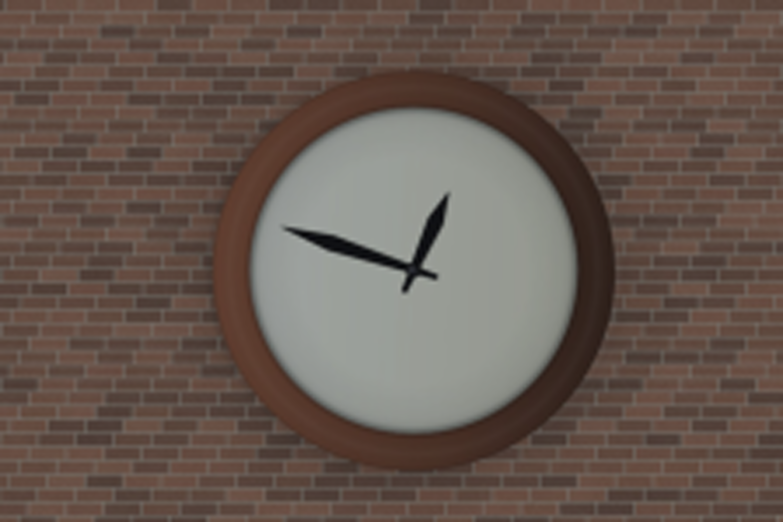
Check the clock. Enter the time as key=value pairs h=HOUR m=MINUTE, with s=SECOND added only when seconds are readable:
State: h=12 m=48
